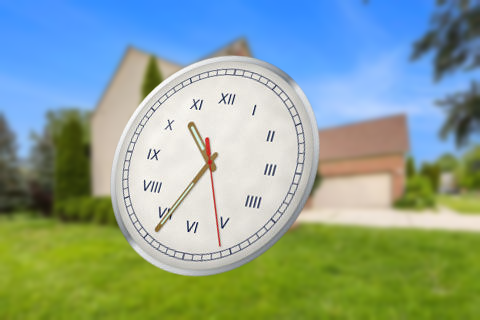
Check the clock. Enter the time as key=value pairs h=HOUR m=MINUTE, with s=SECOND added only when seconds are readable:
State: h=10 m=34 s=26
